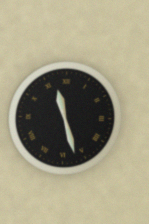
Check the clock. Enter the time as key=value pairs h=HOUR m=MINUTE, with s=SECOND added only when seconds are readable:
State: h=11 m=27
